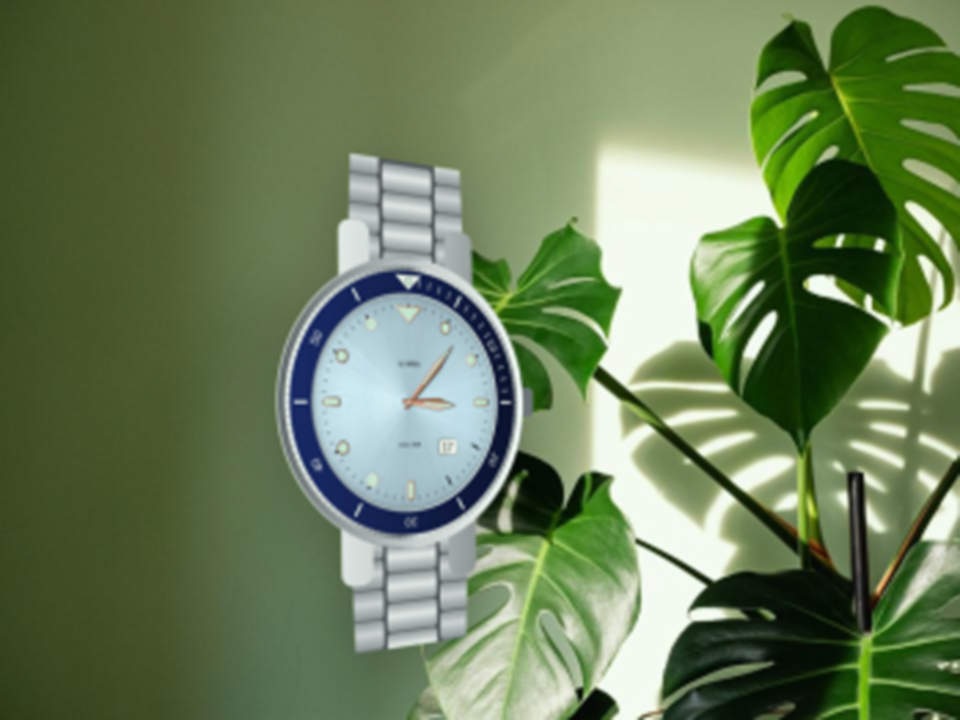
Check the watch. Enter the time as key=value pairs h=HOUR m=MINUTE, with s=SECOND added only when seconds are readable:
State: h=3 m=7
